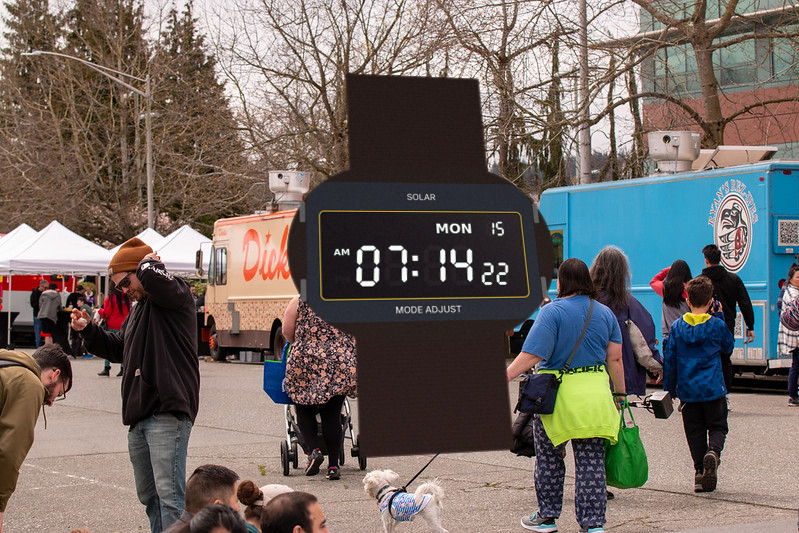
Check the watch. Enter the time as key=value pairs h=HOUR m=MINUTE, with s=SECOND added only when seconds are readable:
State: h=7 m=14 s=22
